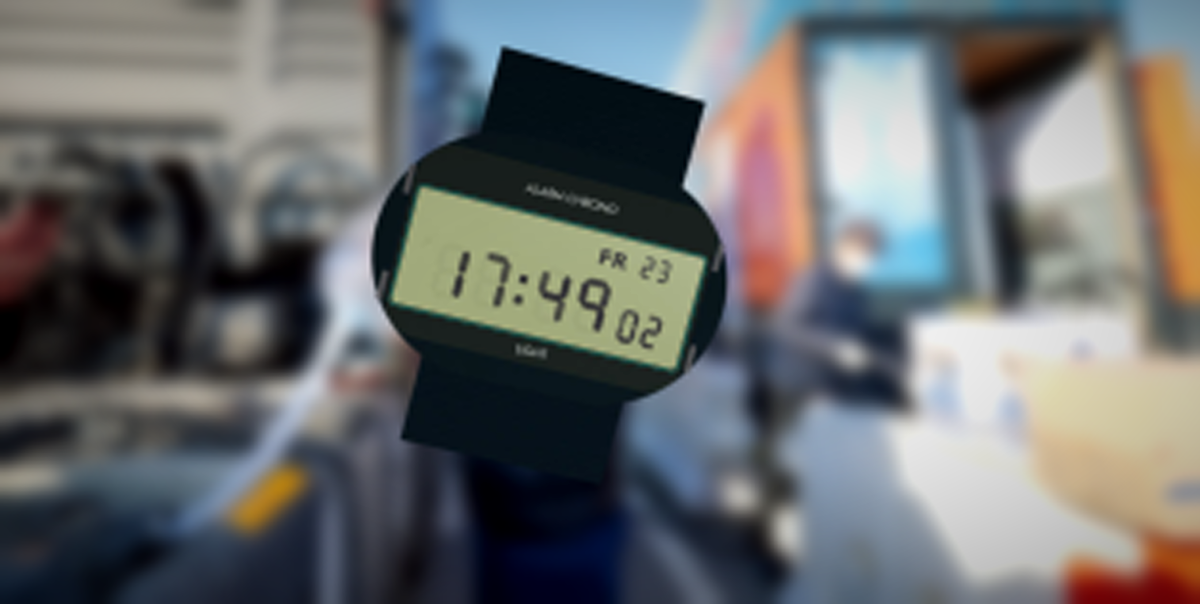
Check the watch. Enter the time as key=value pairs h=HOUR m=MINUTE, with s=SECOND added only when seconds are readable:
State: h=17 m=49 s=2
